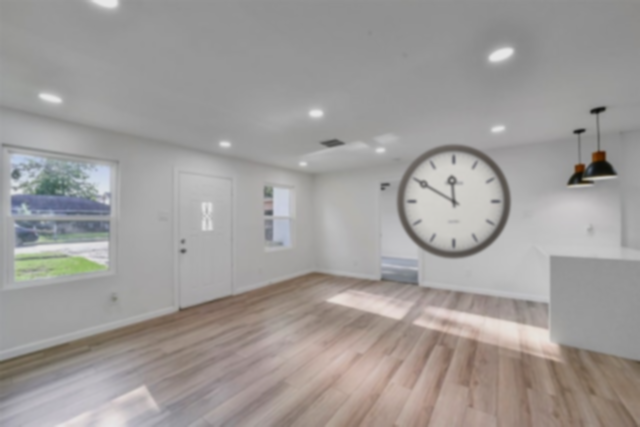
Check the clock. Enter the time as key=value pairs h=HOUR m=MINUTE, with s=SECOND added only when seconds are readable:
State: h=11 m=50
